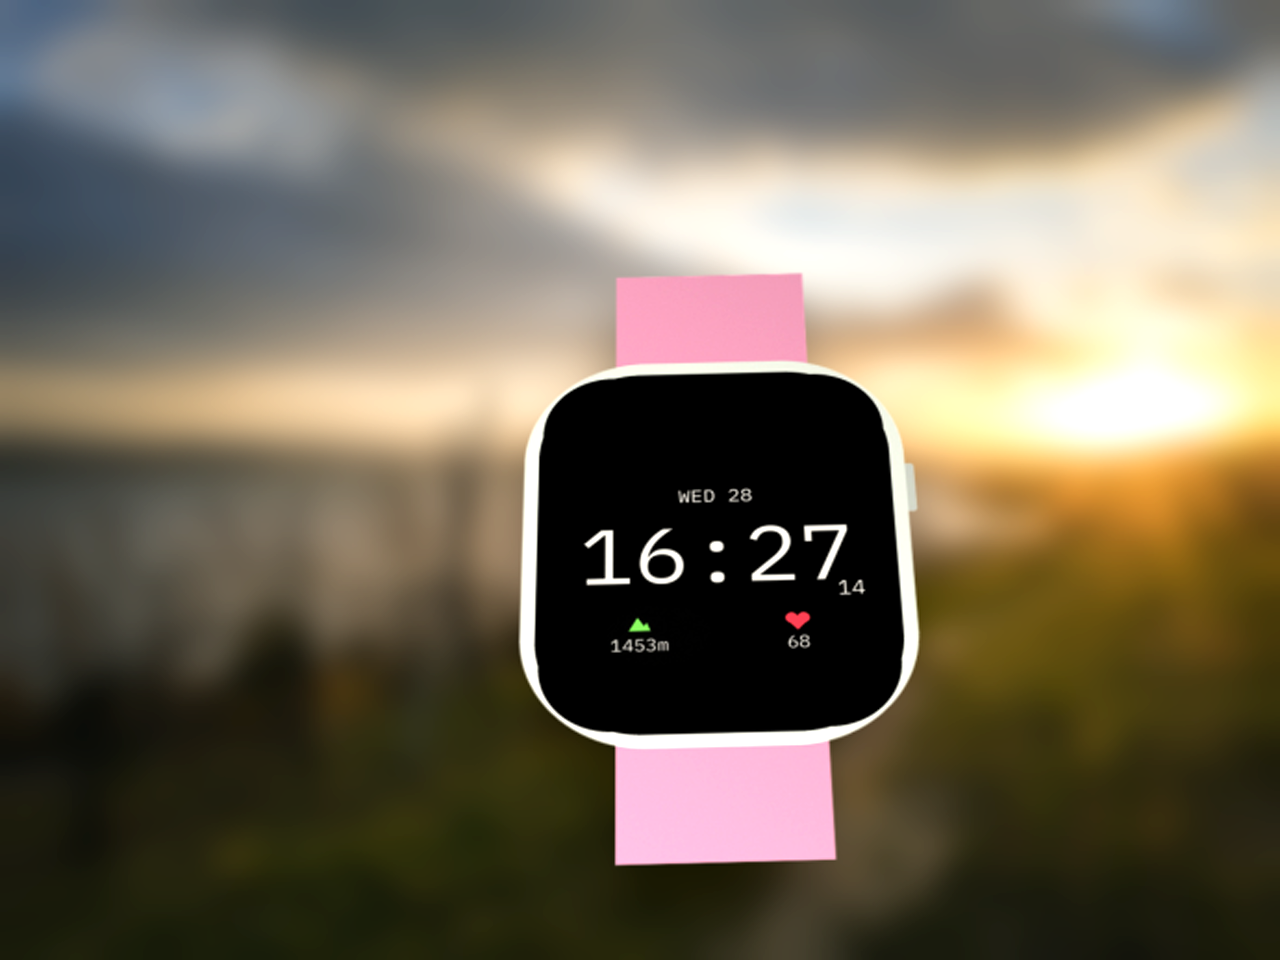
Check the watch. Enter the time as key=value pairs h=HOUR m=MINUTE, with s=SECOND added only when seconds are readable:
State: h=16 m=27 s=14
